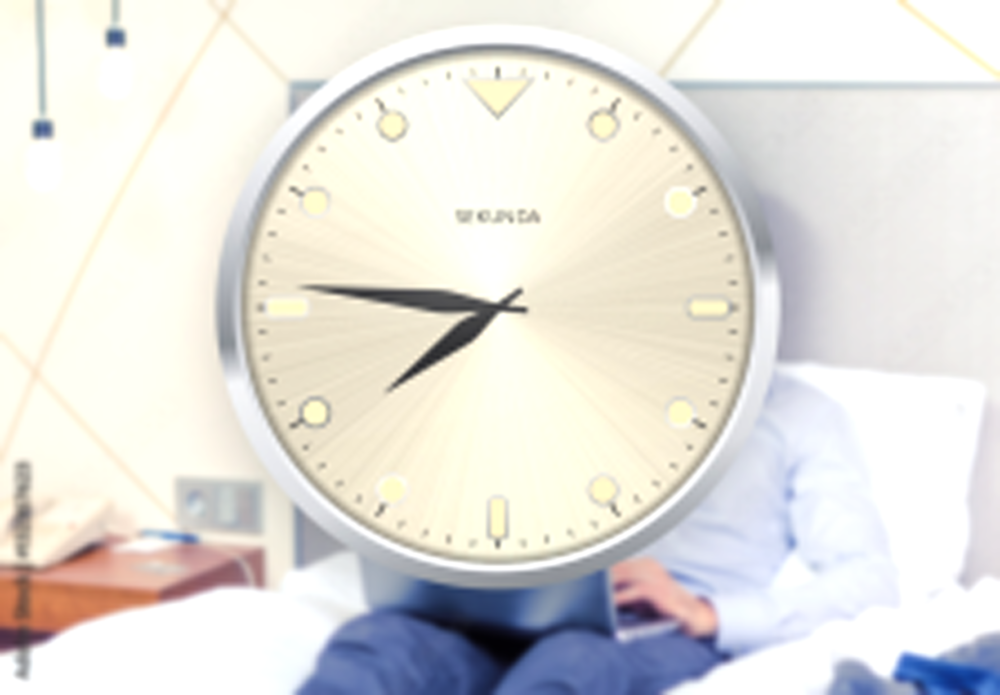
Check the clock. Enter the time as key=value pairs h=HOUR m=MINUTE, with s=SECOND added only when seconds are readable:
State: h=7 m=46
